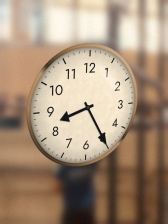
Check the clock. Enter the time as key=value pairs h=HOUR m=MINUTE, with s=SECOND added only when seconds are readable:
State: h=8 m=25
